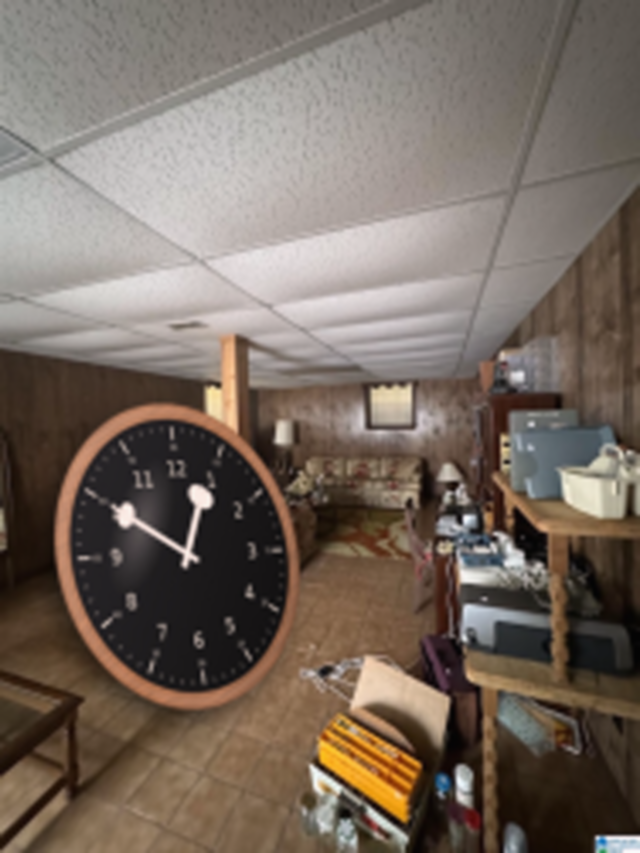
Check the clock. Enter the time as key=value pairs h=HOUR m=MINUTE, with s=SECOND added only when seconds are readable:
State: h=12 m=50
